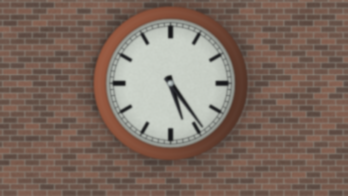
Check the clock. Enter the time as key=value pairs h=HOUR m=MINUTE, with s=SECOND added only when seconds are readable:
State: h=5 m=24
